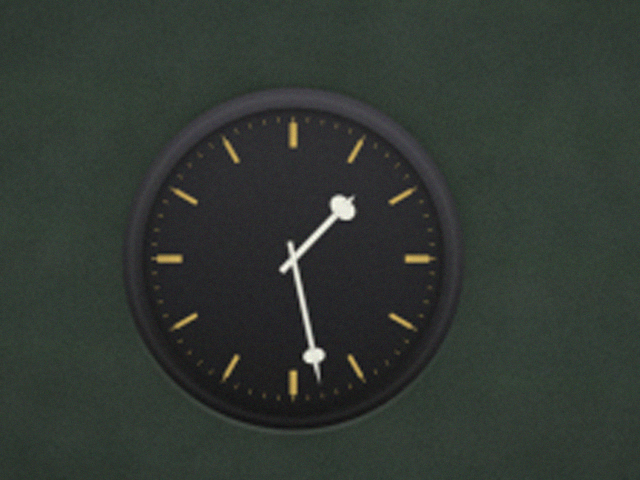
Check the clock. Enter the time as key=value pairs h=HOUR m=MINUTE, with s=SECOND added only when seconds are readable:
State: h=1 m=28
